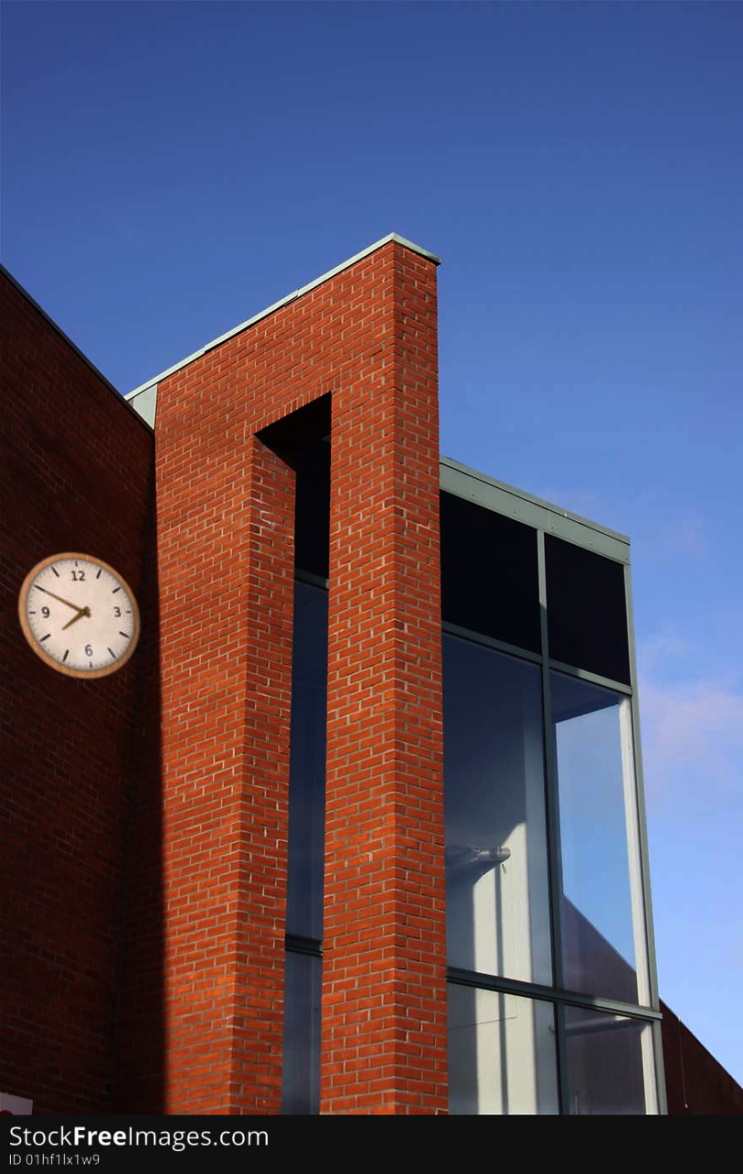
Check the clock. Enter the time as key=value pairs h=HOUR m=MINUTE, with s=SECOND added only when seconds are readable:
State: h=7 m=50
